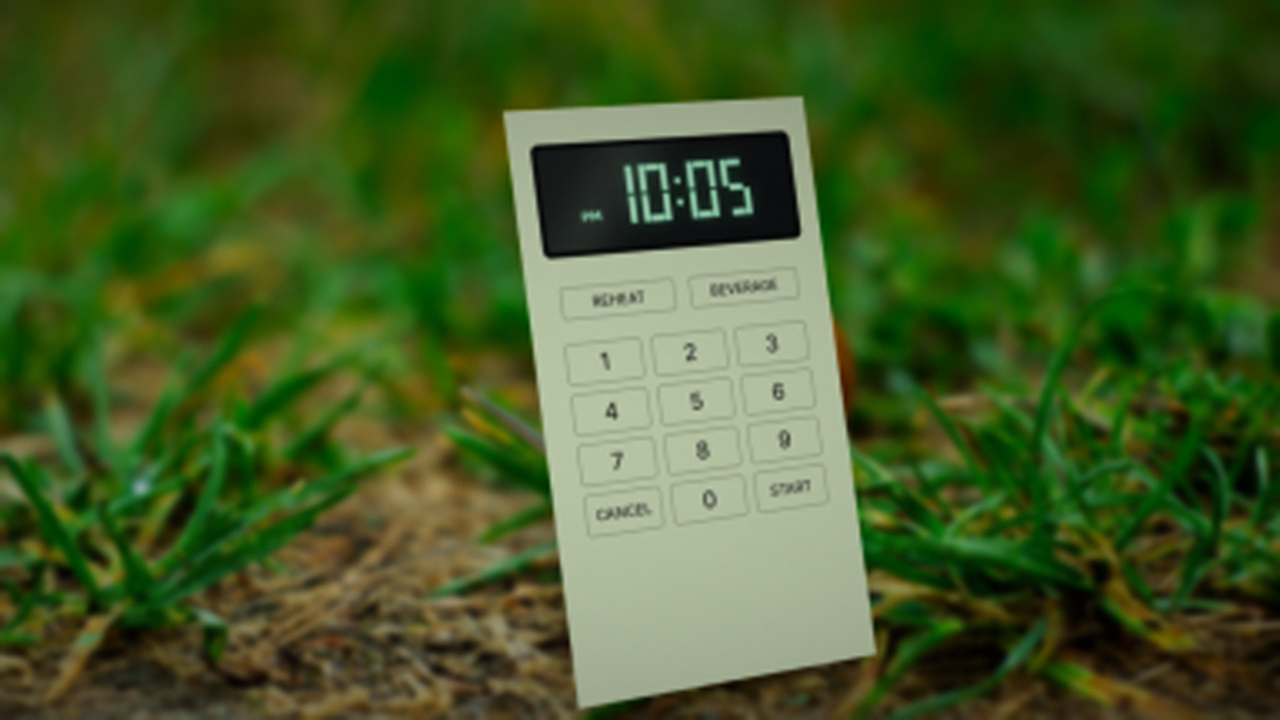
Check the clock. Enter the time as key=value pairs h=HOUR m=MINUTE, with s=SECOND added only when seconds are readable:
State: h=10 m=5
